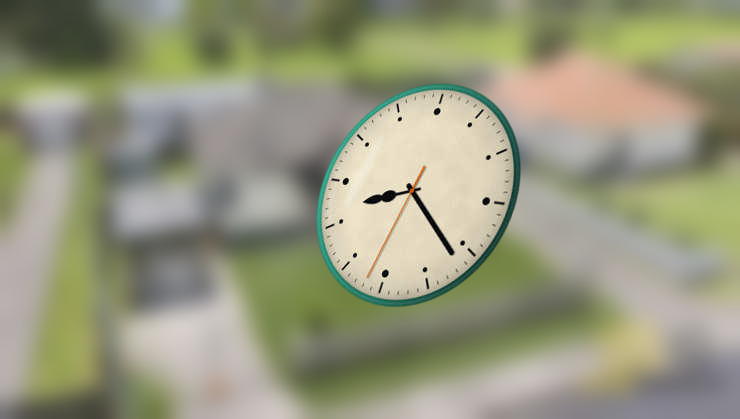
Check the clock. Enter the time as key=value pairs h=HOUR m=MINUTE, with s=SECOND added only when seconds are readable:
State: h=8 m=21 s=32
